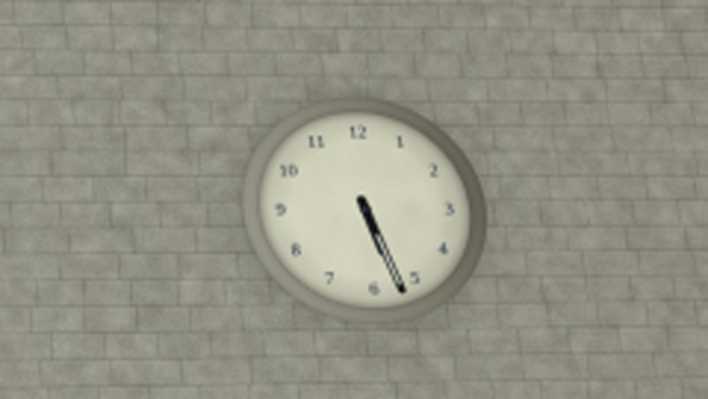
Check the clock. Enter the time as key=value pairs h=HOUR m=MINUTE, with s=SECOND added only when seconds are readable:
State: h=5 m=27
